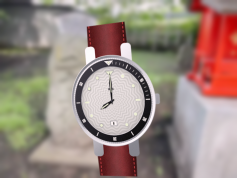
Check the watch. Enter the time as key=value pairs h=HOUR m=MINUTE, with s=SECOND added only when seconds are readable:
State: h=8 m=0
